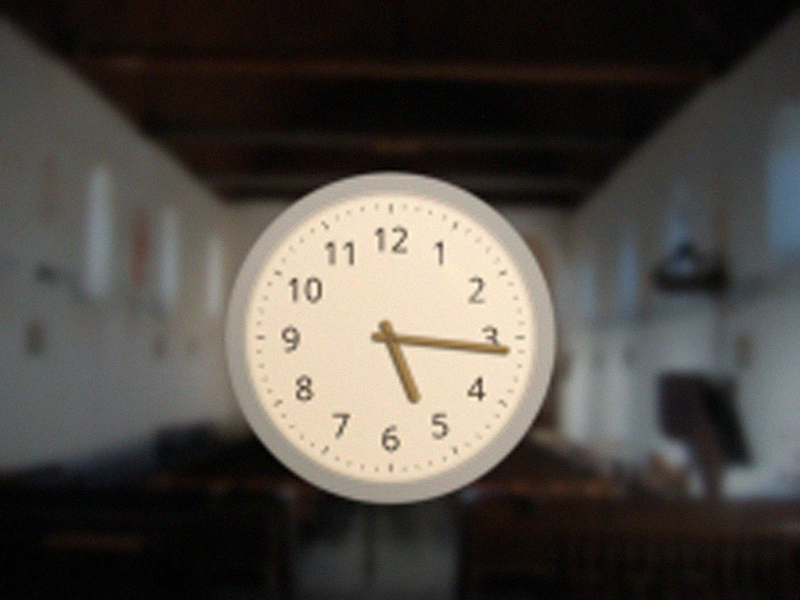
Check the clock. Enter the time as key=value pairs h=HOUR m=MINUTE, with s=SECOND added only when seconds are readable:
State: h=5 m=16
